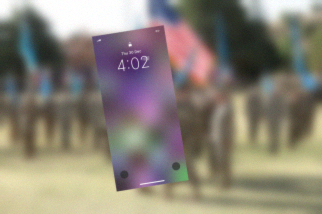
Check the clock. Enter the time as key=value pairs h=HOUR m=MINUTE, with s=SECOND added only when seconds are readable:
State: h=4 m=2
